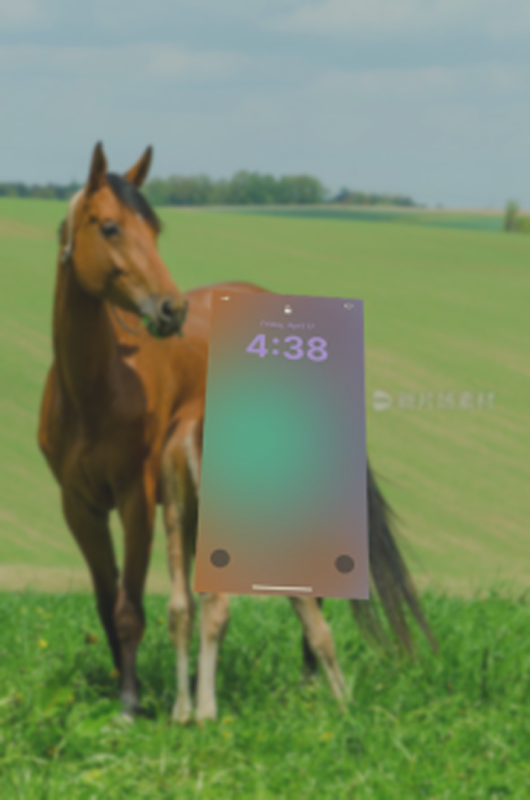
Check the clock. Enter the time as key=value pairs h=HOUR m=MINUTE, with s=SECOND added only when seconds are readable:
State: h=4 m=38
